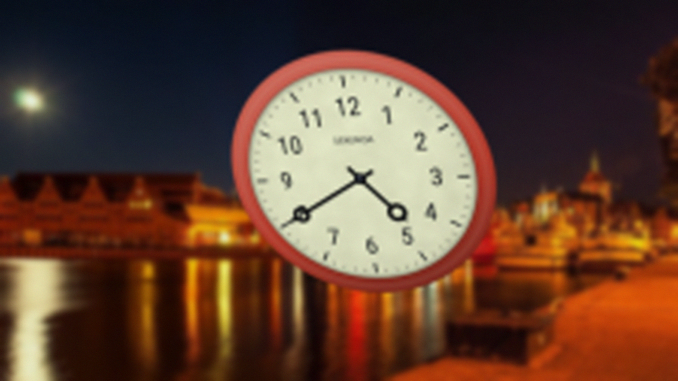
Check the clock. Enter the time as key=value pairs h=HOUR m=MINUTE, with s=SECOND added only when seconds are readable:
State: h=4 m=40
